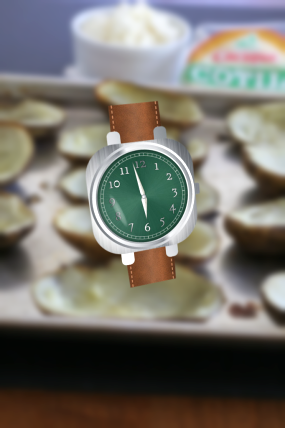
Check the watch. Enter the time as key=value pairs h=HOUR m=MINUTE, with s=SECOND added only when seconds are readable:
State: h=5 m=58
